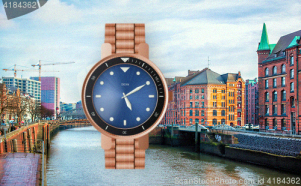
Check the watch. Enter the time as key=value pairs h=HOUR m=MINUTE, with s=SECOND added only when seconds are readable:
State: h=5 m=10
